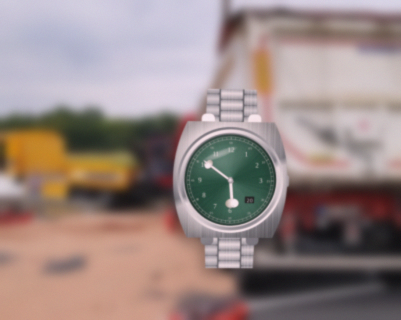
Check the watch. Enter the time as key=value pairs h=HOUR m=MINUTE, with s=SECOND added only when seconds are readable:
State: h=5 m=51
